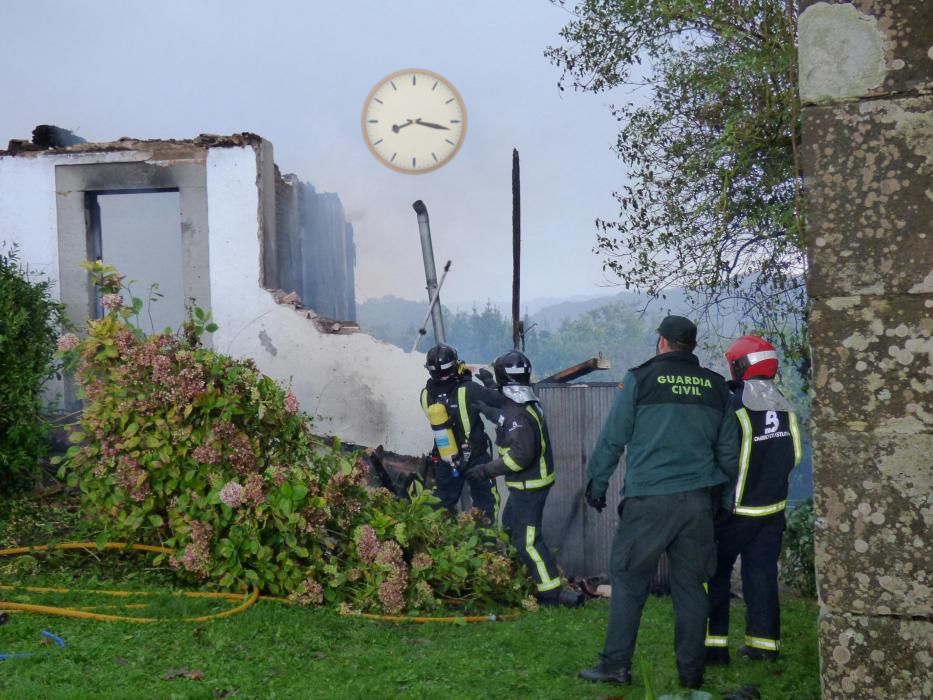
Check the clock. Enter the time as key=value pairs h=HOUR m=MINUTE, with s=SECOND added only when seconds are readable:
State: h=8 m=17
